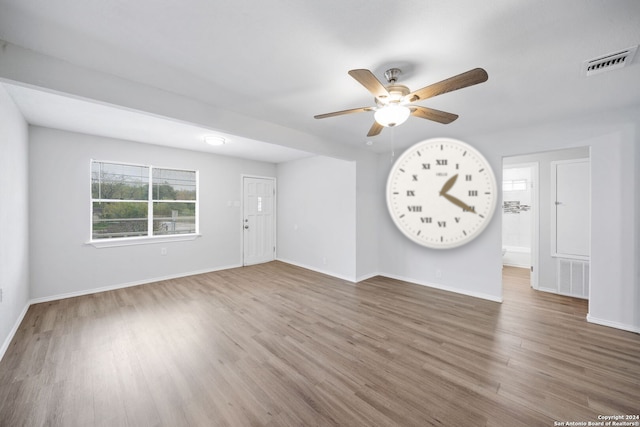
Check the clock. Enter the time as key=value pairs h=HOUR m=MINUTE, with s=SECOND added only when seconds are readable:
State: h=1 m=20
